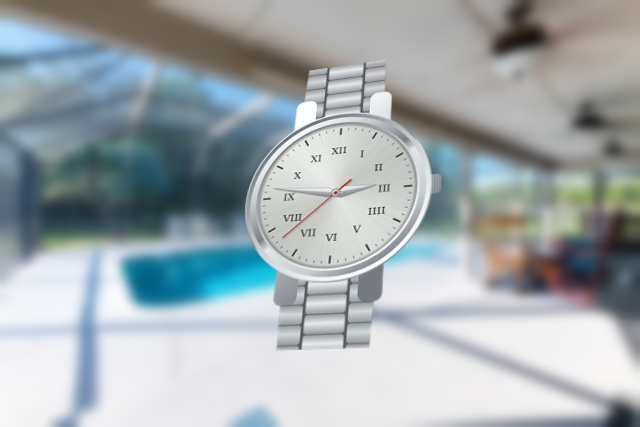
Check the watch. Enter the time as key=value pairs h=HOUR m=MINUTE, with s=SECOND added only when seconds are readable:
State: h=2 m=46 s=38
